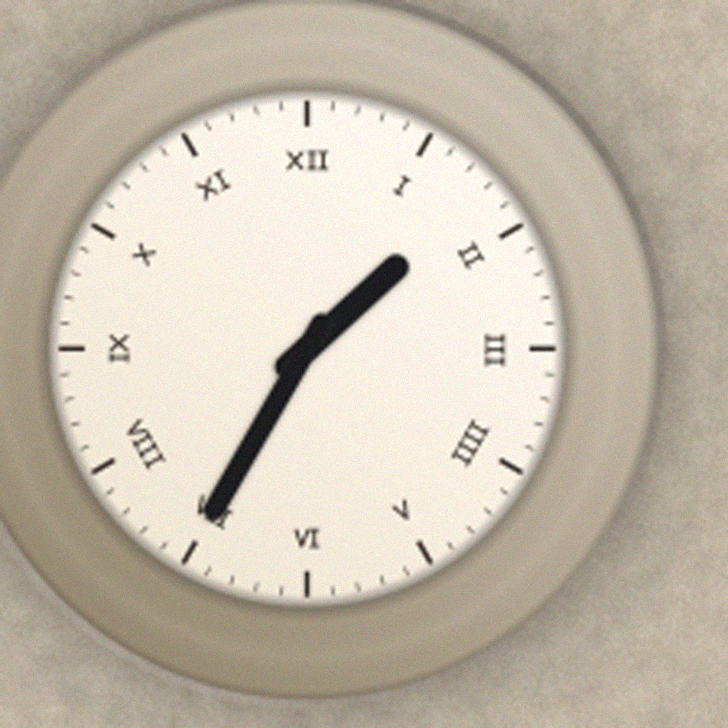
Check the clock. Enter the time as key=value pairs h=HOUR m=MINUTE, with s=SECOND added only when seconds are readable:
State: h=1 m=35
